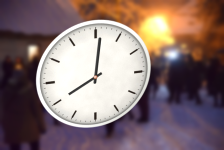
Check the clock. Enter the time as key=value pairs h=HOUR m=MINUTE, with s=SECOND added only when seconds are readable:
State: h=8 m=1
